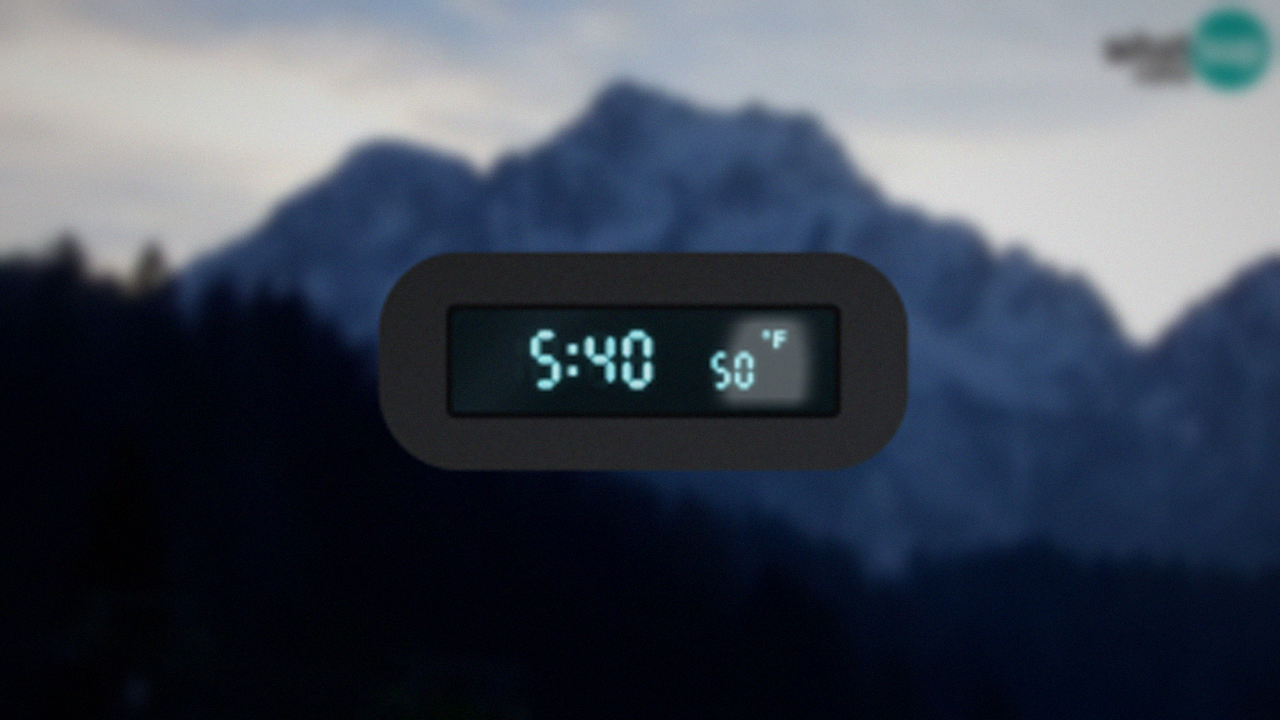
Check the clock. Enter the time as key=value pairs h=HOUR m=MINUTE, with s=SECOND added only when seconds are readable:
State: h=5 m=40
